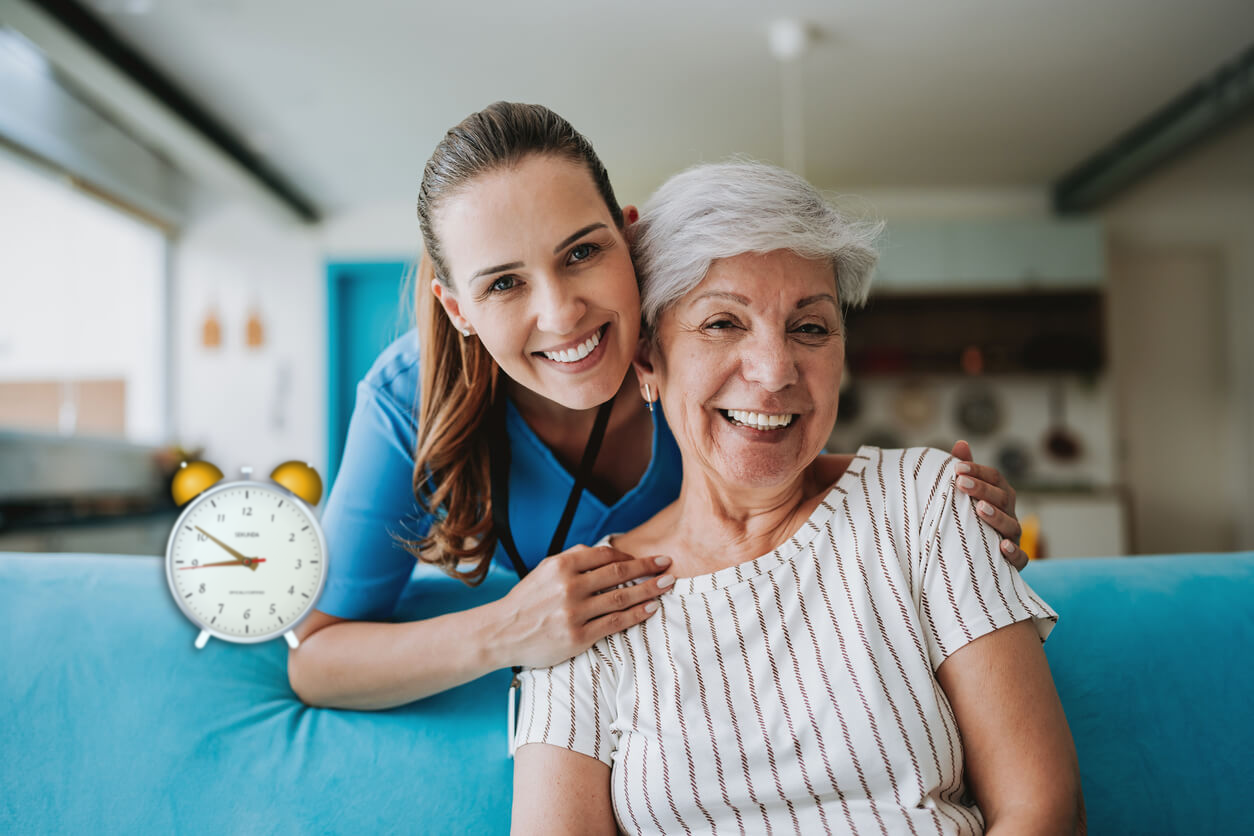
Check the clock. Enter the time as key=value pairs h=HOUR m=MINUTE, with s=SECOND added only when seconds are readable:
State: h=8 m=50 s=44
